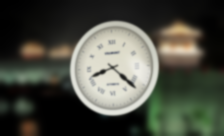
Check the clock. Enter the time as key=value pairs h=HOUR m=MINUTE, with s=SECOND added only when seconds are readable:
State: h=8 m=22
